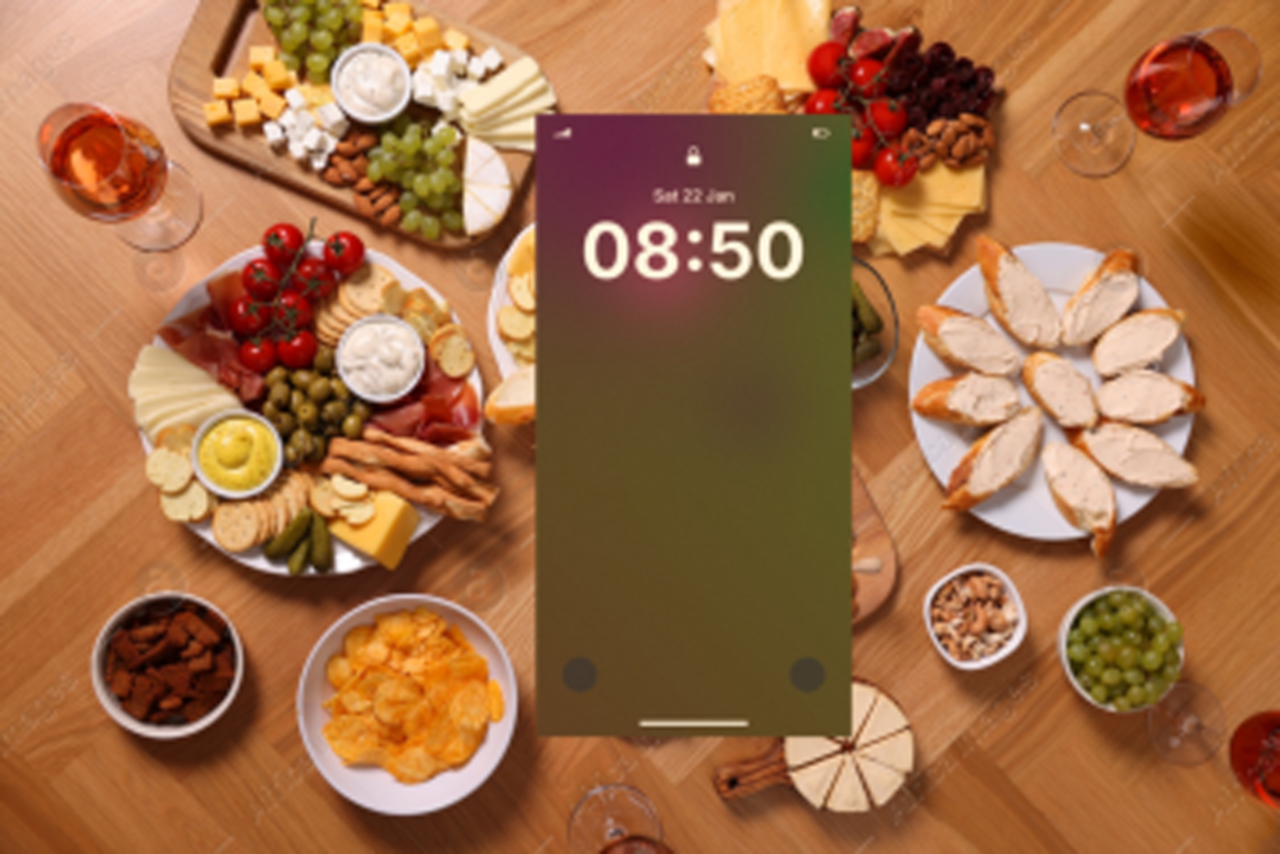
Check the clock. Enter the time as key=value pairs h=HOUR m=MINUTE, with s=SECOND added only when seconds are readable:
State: h=8 m=50
